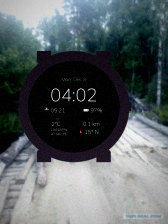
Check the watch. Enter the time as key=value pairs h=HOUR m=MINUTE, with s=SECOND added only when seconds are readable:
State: h=4 m=2
